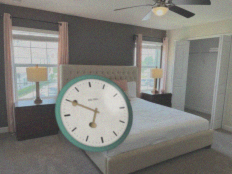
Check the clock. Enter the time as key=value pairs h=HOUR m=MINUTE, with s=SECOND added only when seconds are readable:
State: h=6 m=50
